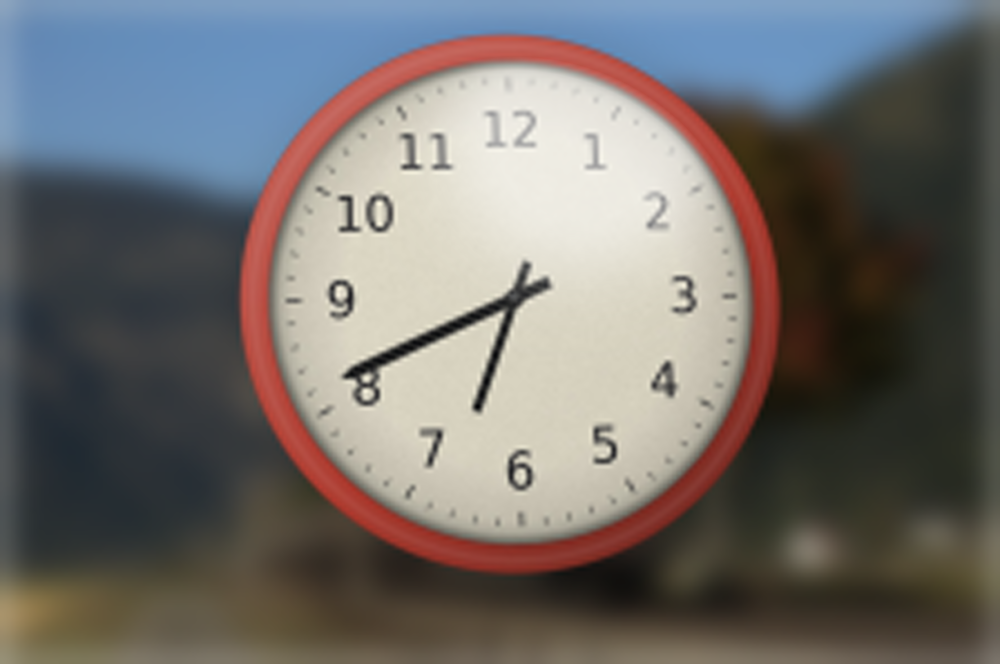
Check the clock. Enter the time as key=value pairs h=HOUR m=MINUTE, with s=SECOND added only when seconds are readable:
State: h=6 m=41
